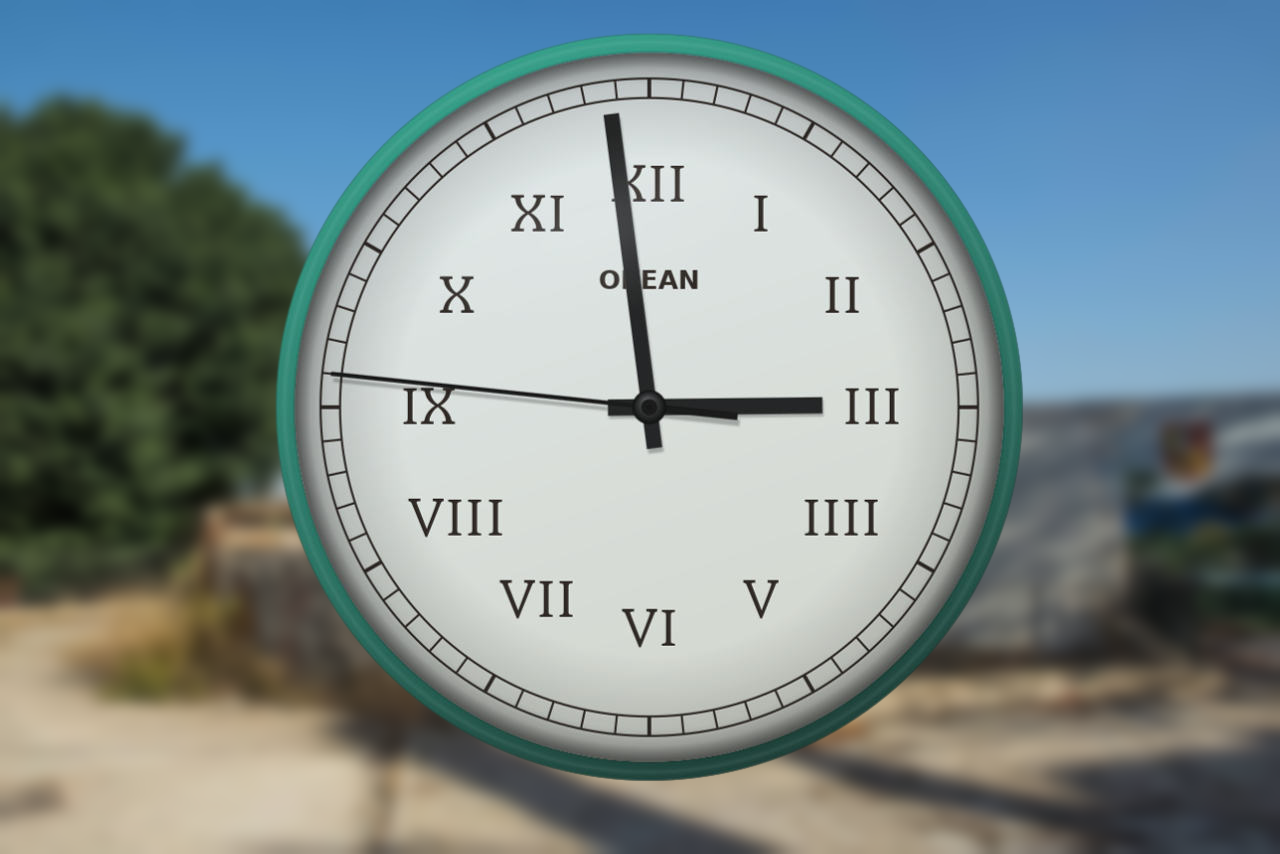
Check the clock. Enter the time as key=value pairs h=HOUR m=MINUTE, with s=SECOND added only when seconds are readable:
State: h=2 m=58 s=46
